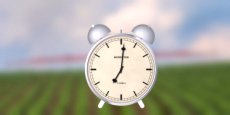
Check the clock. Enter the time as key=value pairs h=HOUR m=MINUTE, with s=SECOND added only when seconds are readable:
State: h=7 m=1
